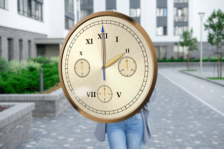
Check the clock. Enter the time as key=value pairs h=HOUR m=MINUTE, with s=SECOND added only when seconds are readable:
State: h=2 m=0
